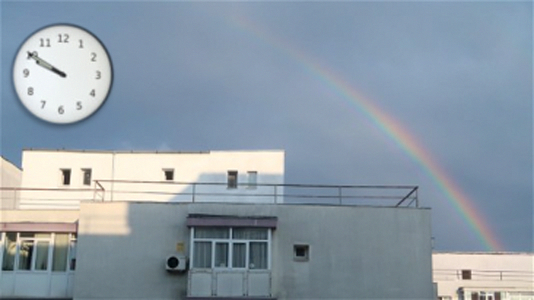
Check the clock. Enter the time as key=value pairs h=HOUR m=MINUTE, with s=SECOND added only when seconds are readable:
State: h=9 m=50
